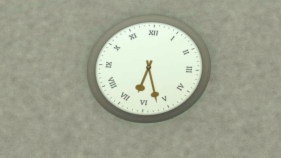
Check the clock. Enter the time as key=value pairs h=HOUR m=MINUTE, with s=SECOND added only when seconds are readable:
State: h=6 m=27
